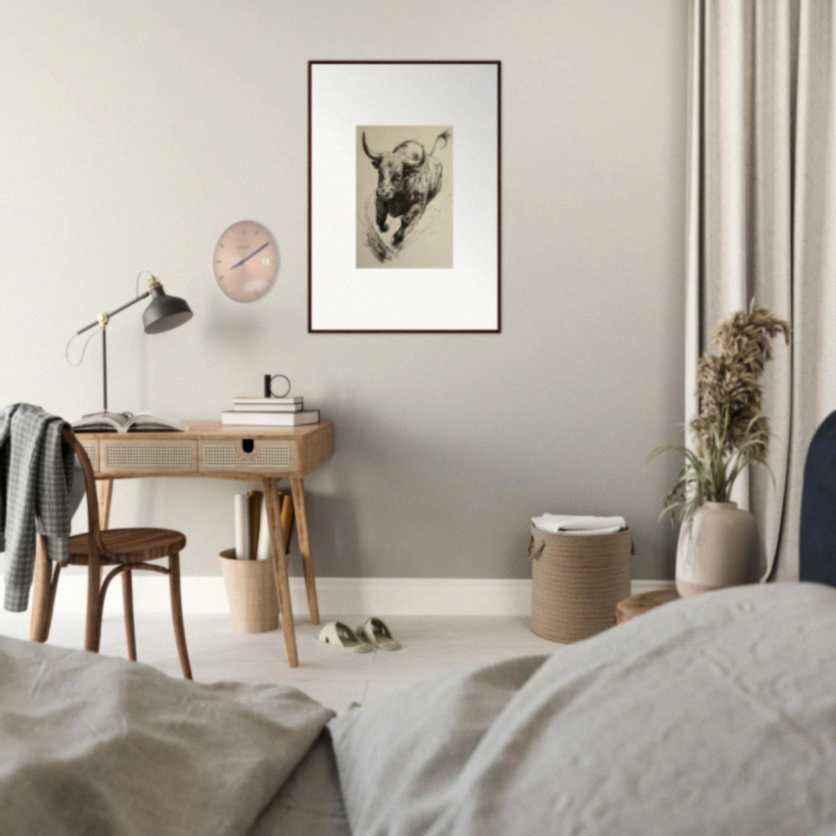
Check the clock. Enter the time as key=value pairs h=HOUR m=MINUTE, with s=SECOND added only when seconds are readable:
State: h=8 m=10
